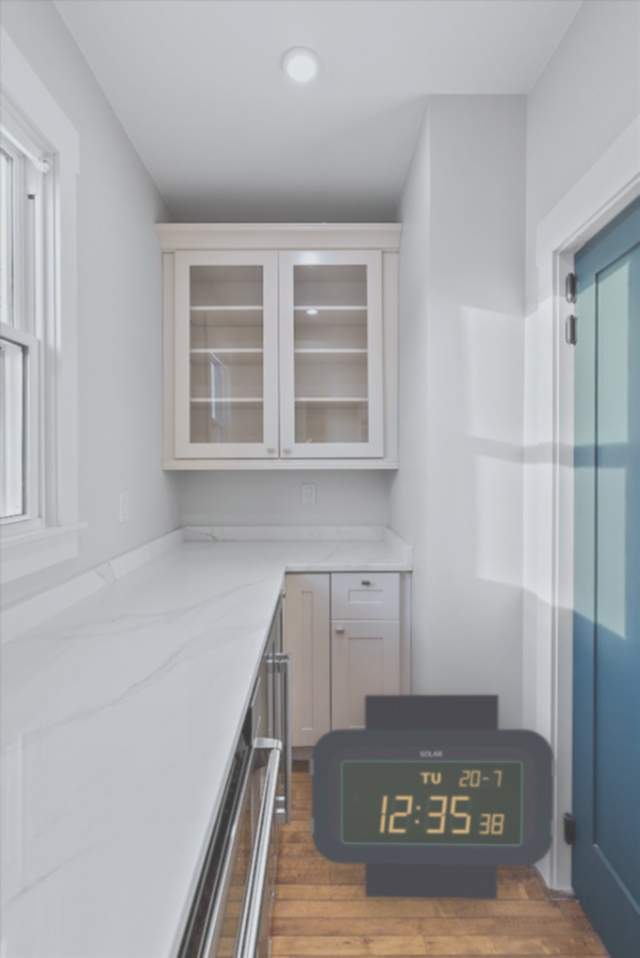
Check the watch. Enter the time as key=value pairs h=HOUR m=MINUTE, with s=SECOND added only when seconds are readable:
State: h=12 m=35 s=38
